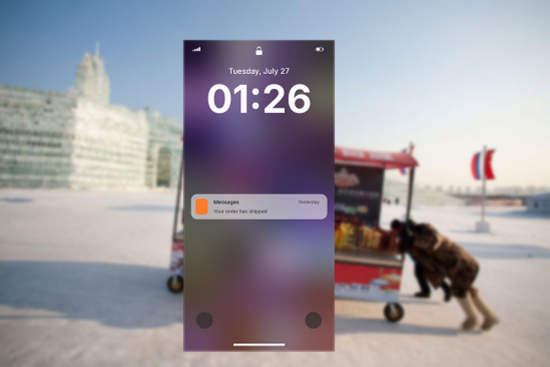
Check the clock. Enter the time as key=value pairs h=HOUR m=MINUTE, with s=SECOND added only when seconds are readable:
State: h=1 m=26
